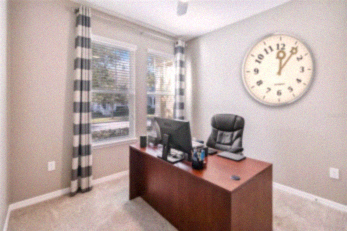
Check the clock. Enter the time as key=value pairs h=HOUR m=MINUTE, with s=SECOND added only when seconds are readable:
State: h=12 m=6
